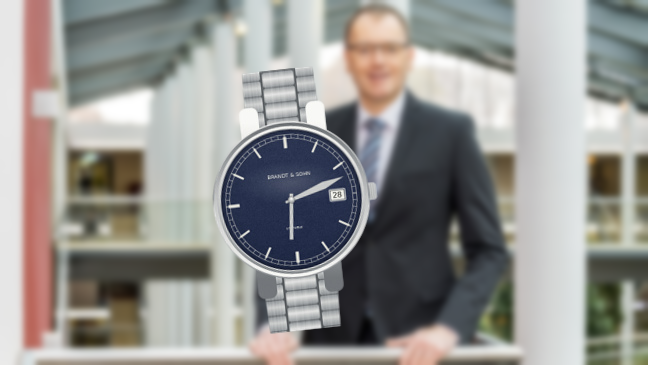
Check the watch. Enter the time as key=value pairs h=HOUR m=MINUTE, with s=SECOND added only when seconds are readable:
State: h=6 m=12
